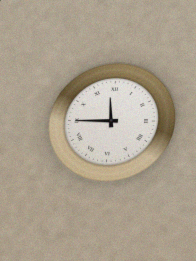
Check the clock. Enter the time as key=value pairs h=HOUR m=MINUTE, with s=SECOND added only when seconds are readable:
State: h=11 m=45
